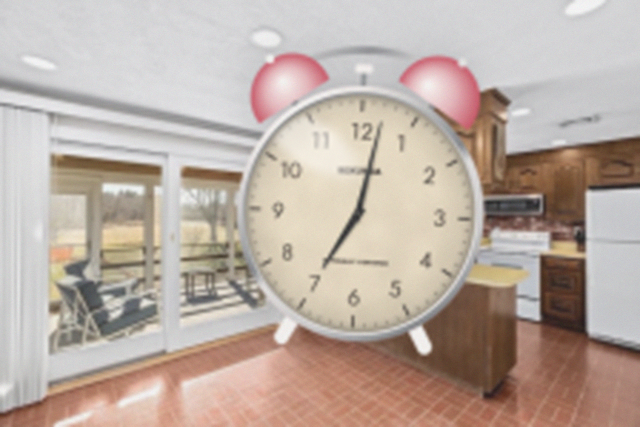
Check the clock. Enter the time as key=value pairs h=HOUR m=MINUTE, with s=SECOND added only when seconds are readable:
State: h=7 m=2
